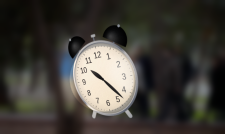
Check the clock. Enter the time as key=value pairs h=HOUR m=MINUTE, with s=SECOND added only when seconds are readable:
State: h=10 m=23
